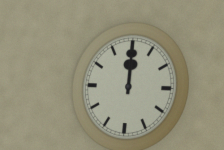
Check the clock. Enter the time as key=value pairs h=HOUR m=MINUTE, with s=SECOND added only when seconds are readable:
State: h=12 m=0
